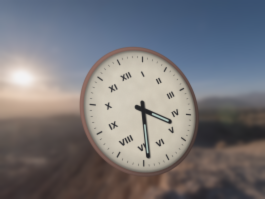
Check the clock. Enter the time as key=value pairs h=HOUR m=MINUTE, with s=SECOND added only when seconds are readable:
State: h=4 m=34
